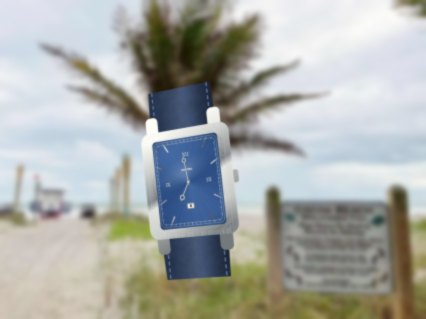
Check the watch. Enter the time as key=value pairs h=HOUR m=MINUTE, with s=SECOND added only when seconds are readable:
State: h=6 m=59
